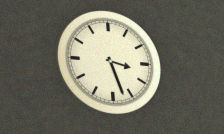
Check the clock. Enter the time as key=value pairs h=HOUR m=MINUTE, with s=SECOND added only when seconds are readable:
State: h=3 m=27
